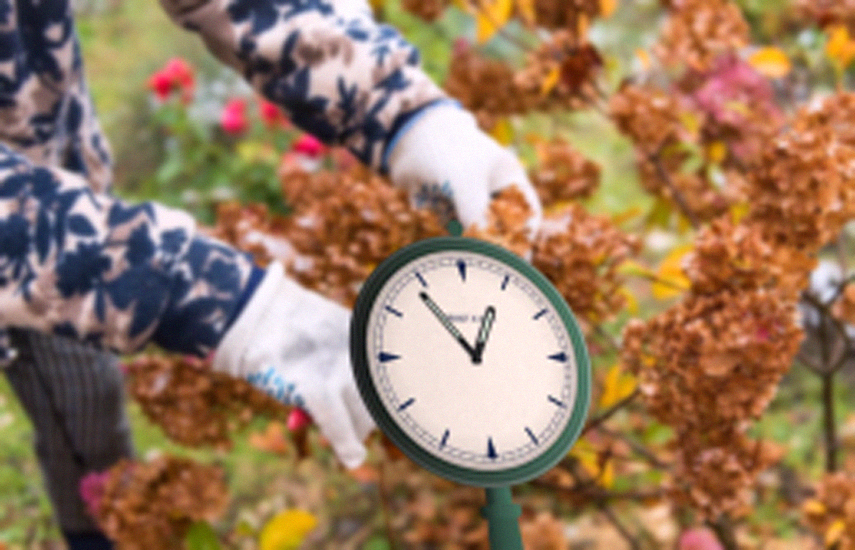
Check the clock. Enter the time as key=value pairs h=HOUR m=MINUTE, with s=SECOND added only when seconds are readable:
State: h=12 m=54
